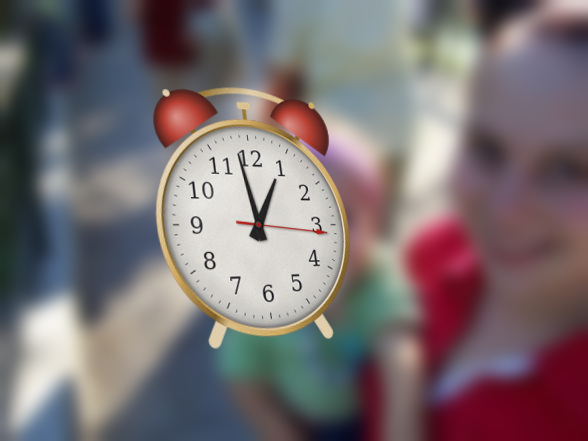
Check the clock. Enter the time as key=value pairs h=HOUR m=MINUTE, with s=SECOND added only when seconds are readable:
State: h=12 m=58 s=16
